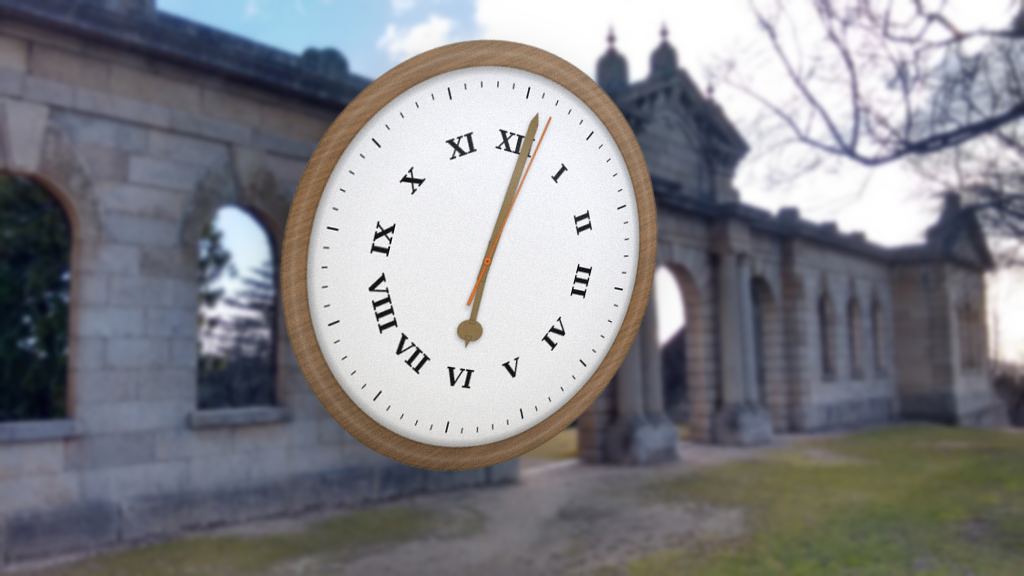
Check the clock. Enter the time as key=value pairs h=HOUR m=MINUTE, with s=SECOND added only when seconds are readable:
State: h=6 m=1 s=2
